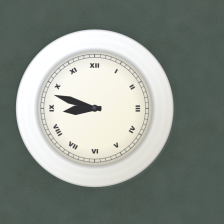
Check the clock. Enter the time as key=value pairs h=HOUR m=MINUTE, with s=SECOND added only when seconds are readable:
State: h=8 m=48
